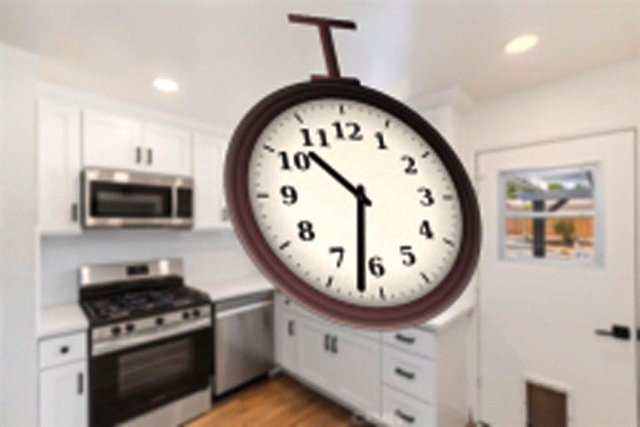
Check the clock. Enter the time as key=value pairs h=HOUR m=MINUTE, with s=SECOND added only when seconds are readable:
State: h=10 m=32
